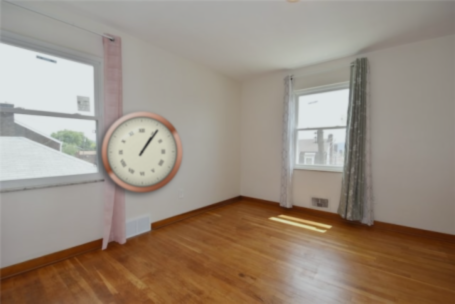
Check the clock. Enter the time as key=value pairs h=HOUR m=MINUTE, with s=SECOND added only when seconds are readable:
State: h=1 m=6
